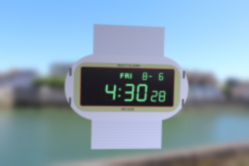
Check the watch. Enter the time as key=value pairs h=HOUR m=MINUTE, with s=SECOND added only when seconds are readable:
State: h=4 m=30 s=28
